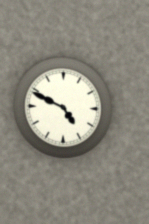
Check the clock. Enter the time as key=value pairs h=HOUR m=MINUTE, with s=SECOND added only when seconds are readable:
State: h=4 m=49
